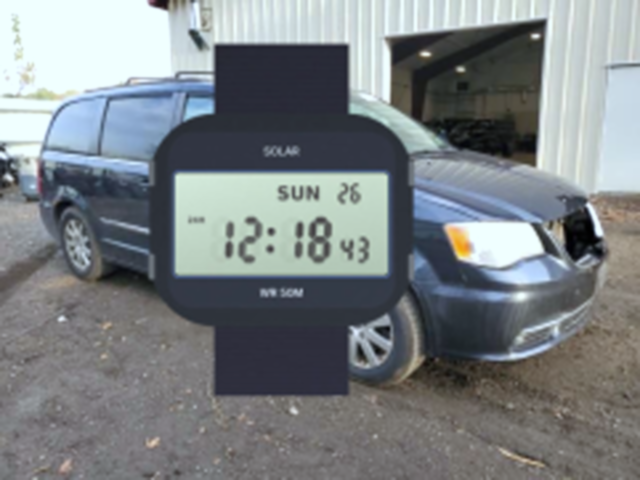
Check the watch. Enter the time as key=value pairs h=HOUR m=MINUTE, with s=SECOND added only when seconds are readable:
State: h=12 m=18 s=43
